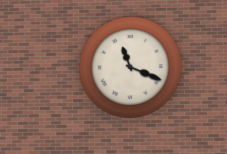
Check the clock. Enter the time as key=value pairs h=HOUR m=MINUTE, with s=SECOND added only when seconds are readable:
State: h=11 m=19
